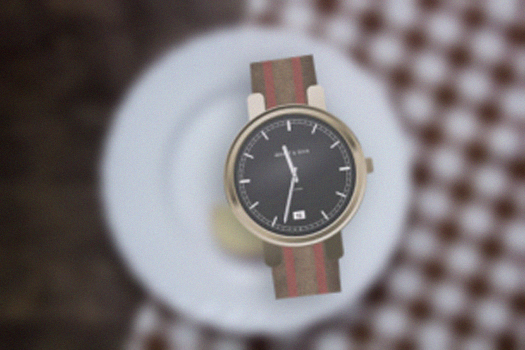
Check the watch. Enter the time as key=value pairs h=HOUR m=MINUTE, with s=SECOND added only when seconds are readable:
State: h=11 m=33
